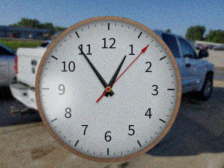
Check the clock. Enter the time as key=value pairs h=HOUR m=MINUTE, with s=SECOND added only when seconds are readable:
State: h=12 m=54 s=7
